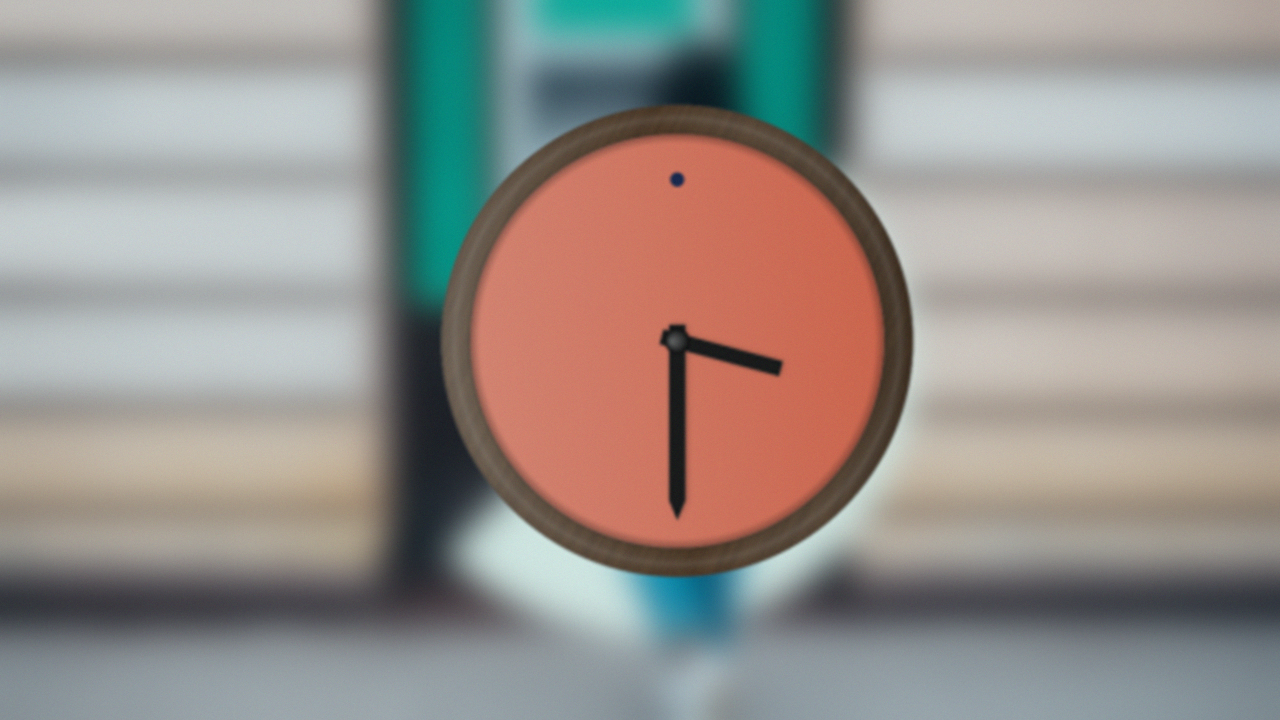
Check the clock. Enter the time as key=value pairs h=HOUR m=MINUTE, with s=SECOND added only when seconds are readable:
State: h=3 m=30
